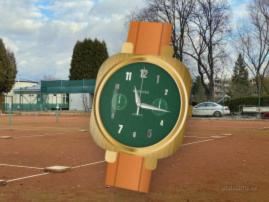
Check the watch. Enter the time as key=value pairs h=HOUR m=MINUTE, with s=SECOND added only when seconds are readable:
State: h=11 m=16
